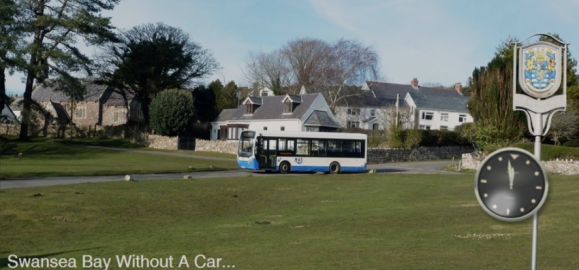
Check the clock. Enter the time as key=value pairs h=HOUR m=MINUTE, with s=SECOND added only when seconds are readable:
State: h=11 m=58
